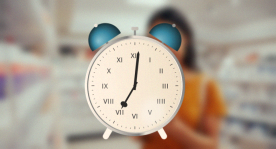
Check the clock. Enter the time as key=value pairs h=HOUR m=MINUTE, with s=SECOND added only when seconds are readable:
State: h=7 m=1
